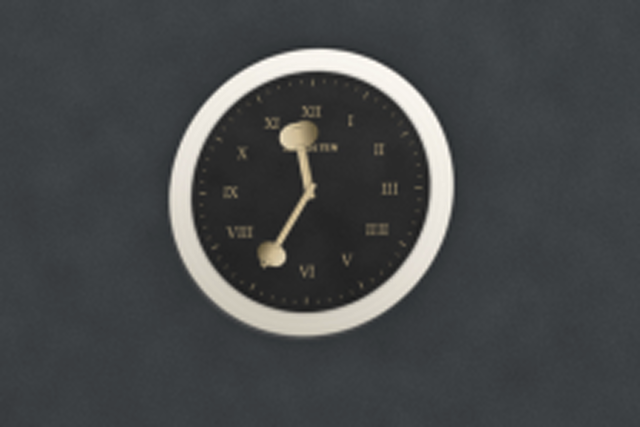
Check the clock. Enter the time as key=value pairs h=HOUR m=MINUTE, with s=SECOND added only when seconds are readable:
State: h=11 m=35
